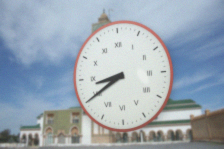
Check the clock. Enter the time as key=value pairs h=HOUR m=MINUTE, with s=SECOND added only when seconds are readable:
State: h=8 m=40
